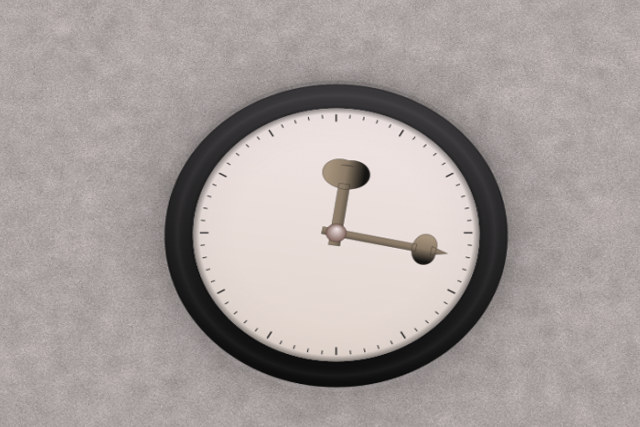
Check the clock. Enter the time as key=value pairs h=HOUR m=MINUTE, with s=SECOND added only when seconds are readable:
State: h=12 m=17
